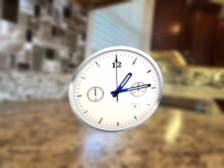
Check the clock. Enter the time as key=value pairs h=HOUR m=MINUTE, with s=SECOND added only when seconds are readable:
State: h=1 m=14
